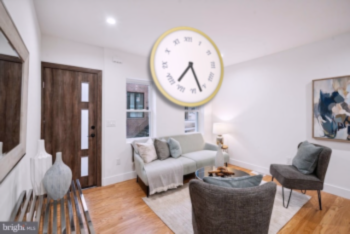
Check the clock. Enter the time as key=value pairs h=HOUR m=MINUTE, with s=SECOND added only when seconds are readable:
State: h=7 m=27
